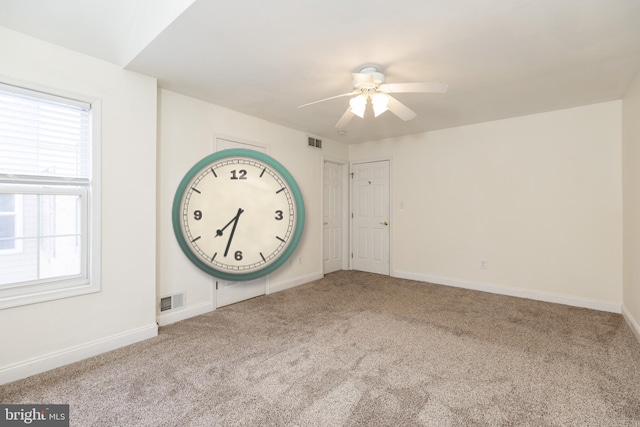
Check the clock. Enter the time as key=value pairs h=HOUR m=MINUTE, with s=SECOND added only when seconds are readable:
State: h=7 m=33
